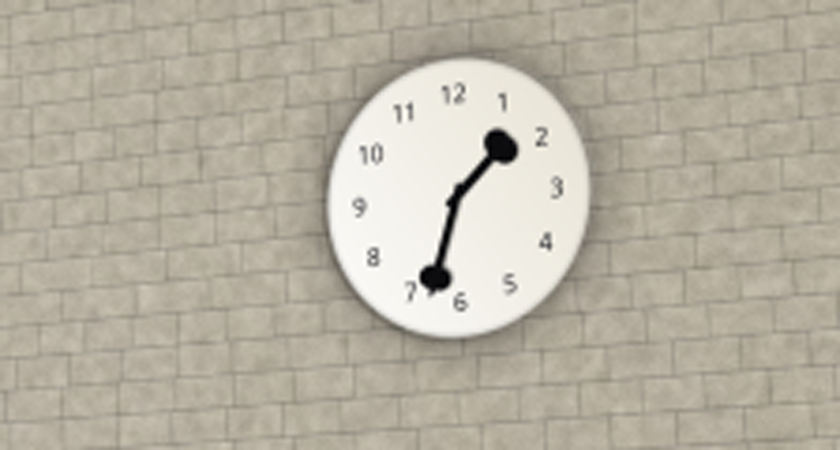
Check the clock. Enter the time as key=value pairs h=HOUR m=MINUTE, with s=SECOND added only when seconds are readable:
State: h=1 m=33
